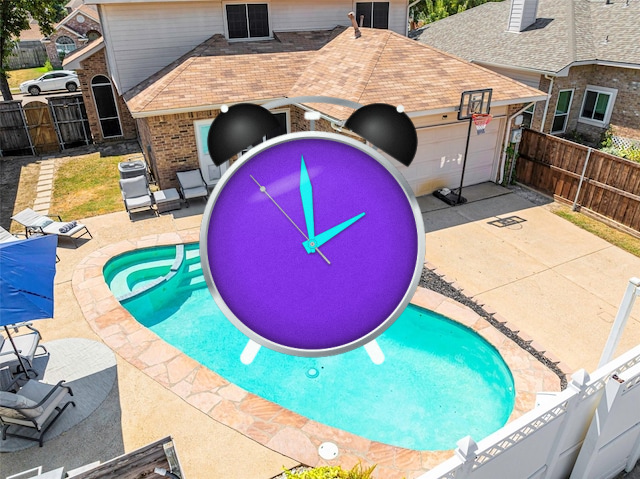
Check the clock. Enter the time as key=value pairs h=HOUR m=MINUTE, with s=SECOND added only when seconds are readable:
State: h=1 m=58 s=53
